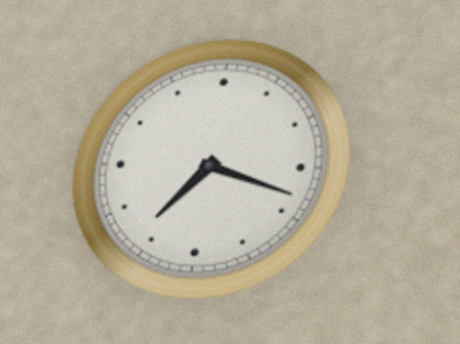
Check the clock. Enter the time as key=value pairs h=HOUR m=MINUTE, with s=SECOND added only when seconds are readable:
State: h=7 m=18
